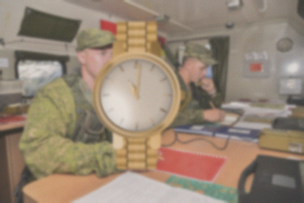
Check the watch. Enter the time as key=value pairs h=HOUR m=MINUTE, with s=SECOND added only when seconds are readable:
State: h=11 m=1
